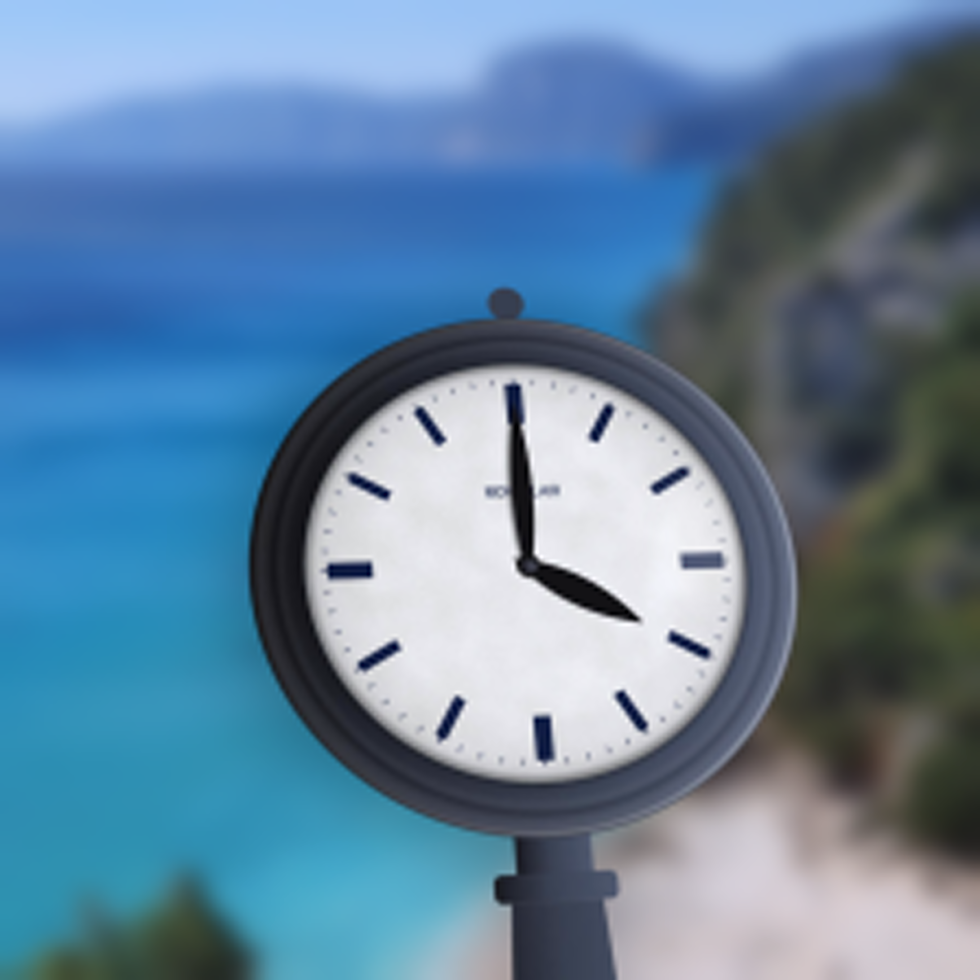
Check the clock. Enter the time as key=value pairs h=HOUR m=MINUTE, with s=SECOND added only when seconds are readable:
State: h=4 m=0
